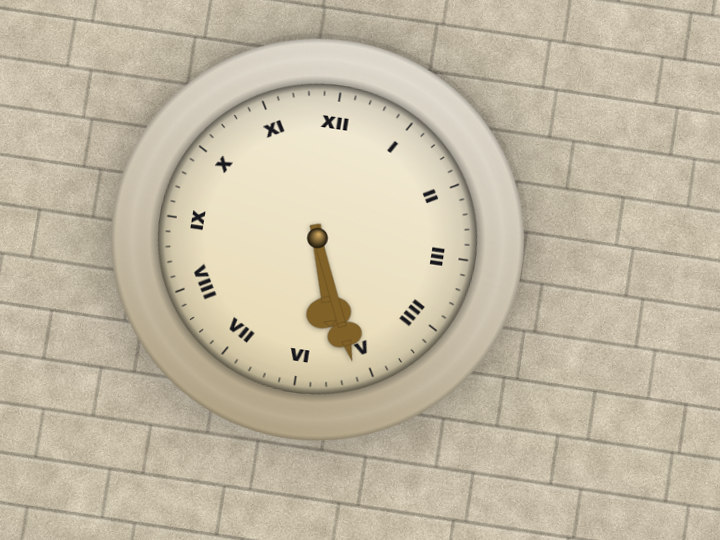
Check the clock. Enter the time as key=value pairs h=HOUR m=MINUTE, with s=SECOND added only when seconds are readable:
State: h=5 m=26
